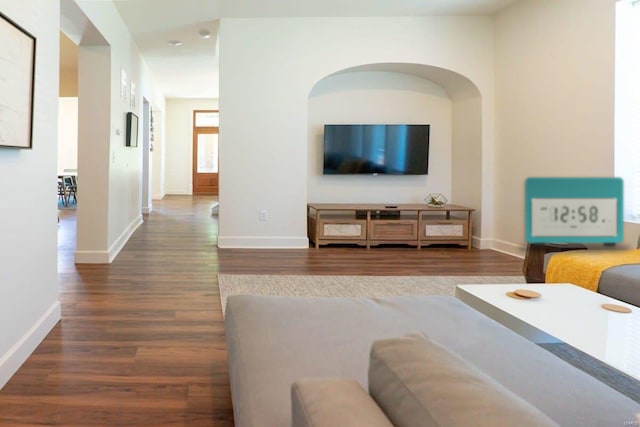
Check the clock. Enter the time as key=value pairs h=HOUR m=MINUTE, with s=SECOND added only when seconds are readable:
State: h=12 m=58
